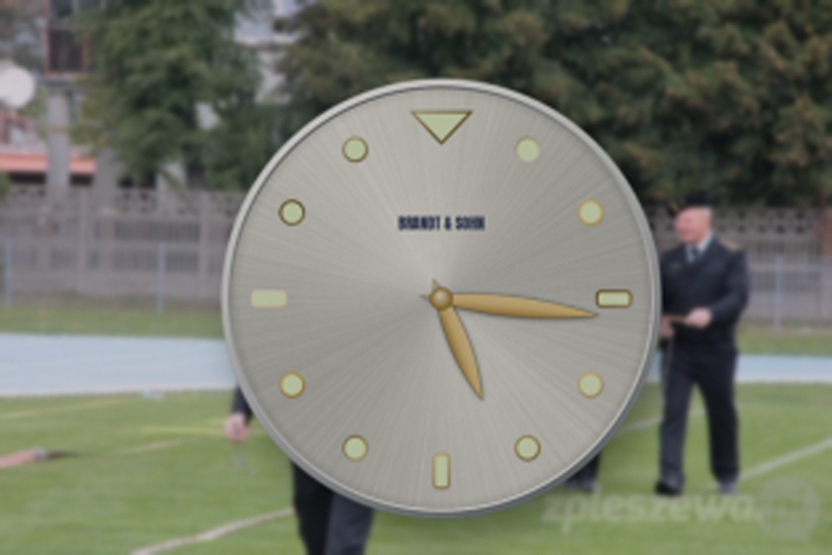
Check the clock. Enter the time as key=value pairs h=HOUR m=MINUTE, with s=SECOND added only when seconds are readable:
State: h=5 m=16
